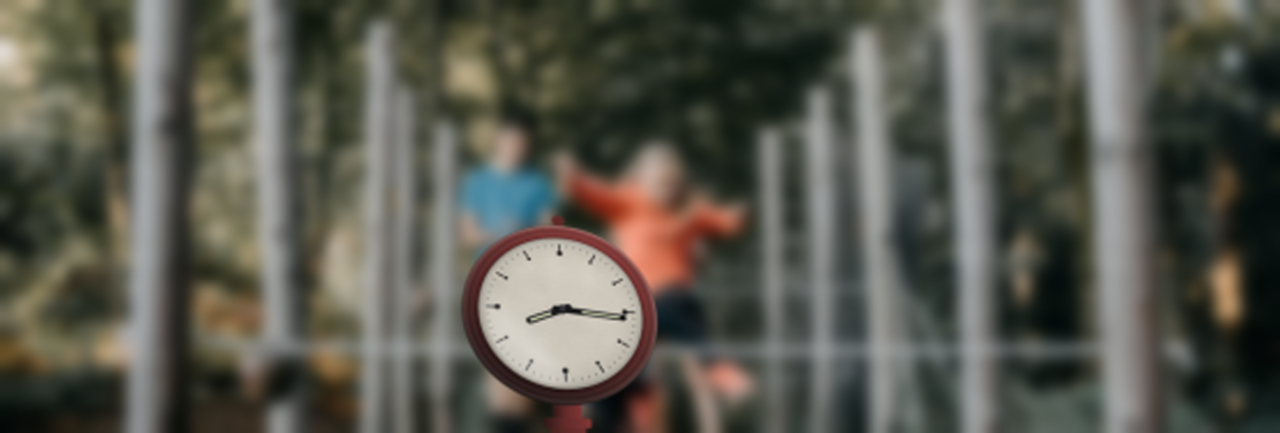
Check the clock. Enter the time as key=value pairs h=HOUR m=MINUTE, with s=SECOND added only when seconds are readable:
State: h=8 m=16
